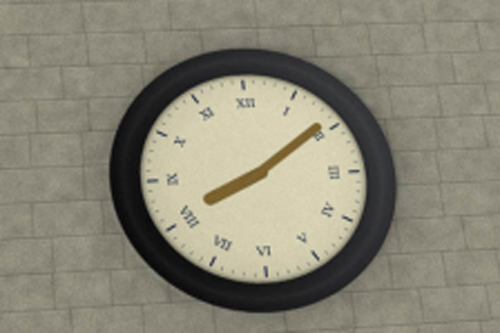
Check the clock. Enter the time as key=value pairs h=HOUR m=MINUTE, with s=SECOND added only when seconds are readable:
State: h=8 m=9
